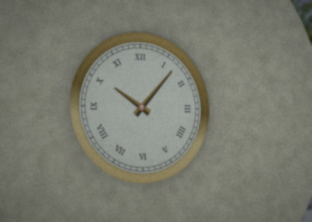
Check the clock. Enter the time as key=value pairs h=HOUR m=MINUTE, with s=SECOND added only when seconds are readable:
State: h=10 m=7
